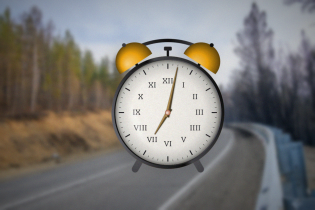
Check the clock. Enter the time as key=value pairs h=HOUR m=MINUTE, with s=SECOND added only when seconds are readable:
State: h=7 m=2
